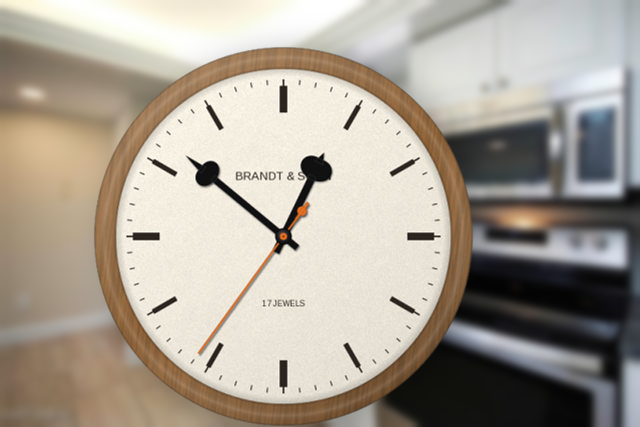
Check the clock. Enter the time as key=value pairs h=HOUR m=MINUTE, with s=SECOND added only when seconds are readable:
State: h=12 m=51 s=36
